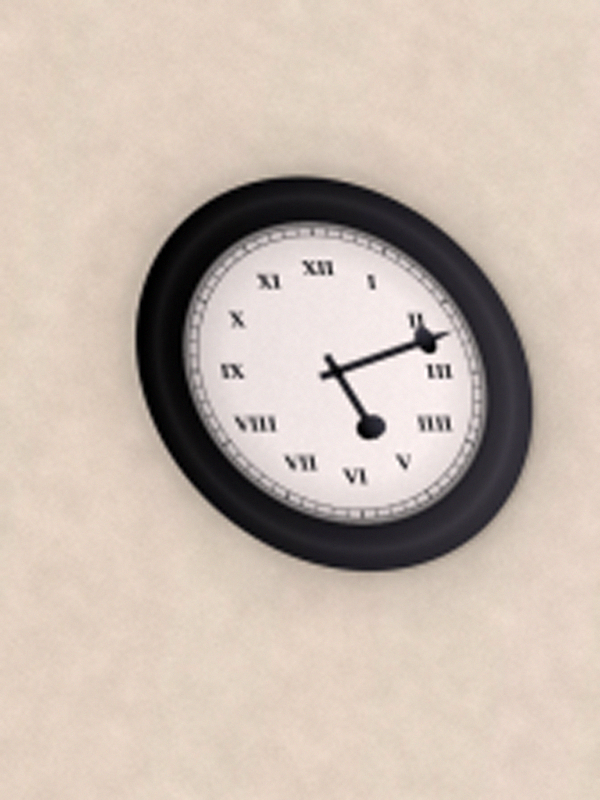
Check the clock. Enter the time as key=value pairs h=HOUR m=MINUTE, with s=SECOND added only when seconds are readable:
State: h=5 m=12
